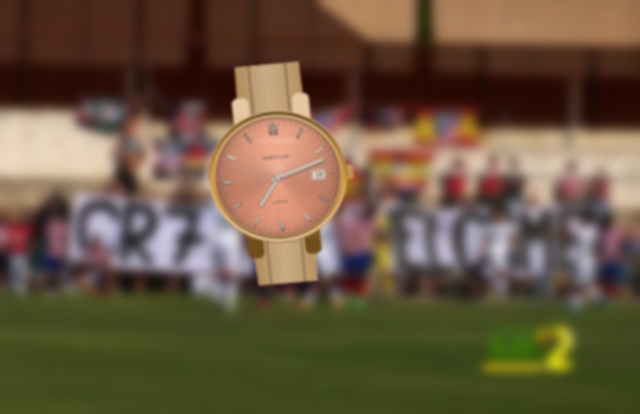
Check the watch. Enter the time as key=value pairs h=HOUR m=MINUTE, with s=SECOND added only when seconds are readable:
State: h=7 m=12
